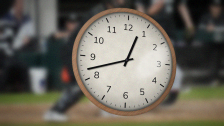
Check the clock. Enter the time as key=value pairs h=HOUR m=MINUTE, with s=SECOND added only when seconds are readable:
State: h=12 m=42
